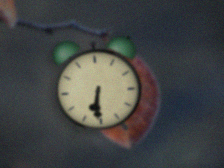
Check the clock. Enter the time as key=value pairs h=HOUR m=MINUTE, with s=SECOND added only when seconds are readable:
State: h=6 m=31
